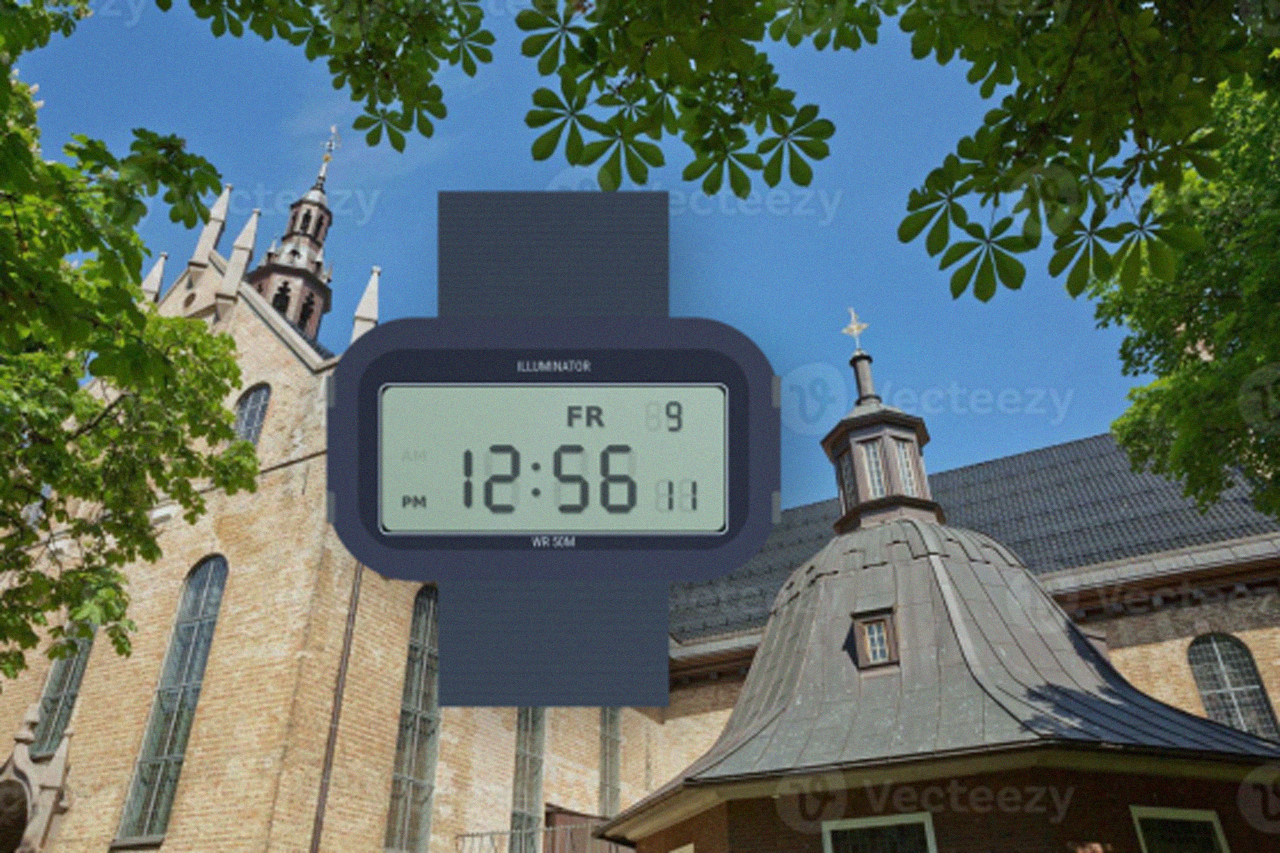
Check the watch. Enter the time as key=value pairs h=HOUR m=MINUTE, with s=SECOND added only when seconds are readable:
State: h=12 m=56 s=11
